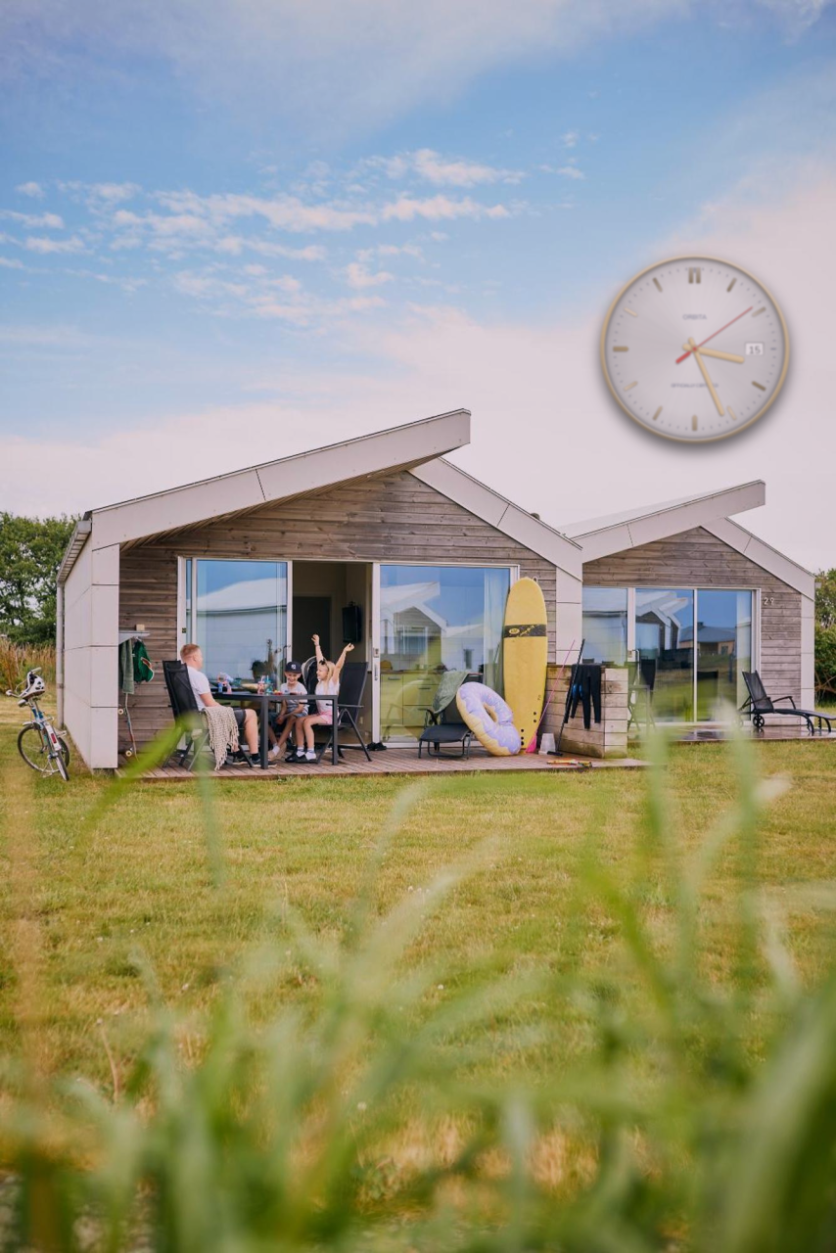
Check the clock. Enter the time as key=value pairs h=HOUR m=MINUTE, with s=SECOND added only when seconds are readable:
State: h=3 m=26 s=9
